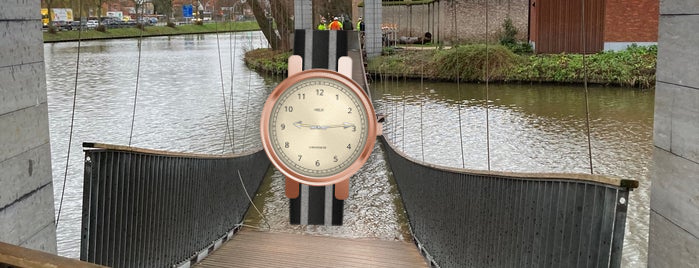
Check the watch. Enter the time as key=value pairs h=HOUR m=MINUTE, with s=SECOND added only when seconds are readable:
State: h=9 m=14
